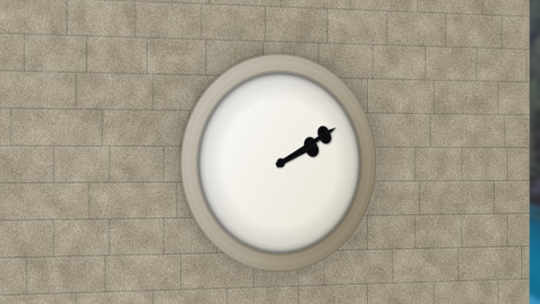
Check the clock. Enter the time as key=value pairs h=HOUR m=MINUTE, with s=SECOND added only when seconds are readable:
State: h=2 m=10
